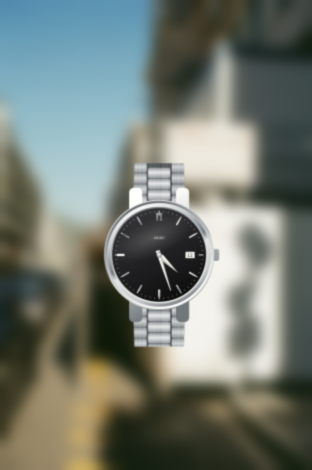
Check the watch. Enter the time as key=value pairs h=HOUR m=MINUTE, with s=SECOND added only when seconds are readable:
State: h=4 m=27
